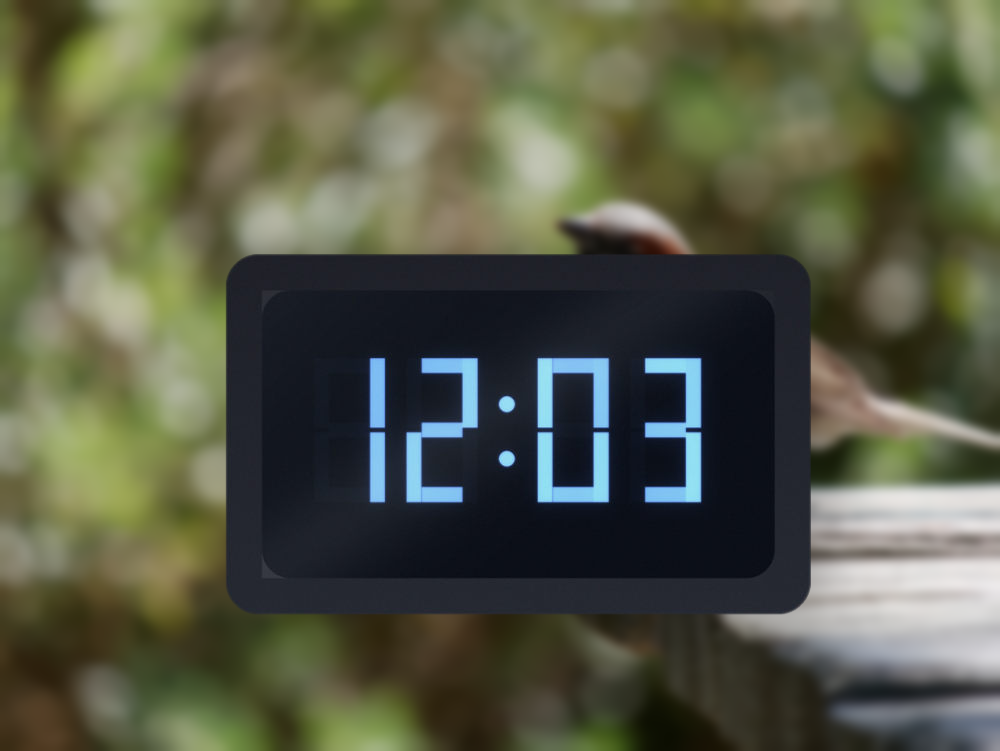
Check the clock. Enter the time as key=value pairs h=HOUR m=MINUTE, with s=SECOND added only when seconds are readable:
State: h=12 m=3
